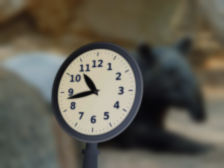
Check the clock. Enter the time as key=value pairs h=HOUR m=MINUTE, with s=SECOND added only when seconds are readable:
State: h=10 m=43
